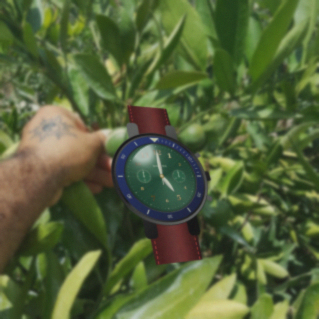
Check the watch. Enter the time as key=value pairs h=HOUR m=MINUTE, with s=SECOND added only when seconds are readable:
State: h=5 m=0
